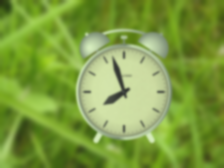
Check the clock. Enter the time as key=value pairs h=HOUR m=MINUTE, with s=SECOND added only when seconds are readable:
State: h=7 m=57
